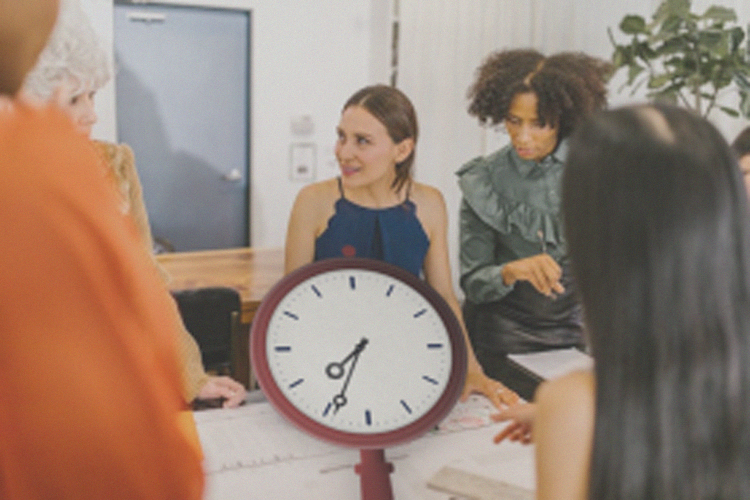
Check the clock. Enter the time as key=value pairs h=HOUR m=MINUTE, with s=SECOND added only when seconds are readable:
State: h=7 m=34
